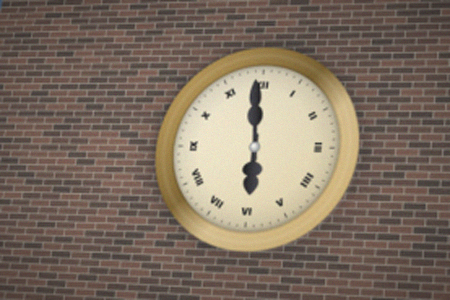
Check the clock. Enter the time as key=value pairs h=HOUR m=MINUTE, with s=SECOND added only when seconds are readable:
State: h=5 m=59
